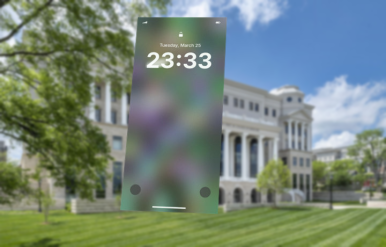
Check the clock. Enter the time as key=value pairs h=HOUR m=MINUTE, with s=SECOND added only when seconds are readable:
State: h=23 m=33
